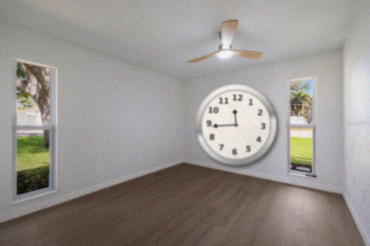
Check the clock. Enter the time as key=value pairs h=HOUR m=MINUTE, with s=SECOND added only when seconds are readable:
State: h=11 m=44
